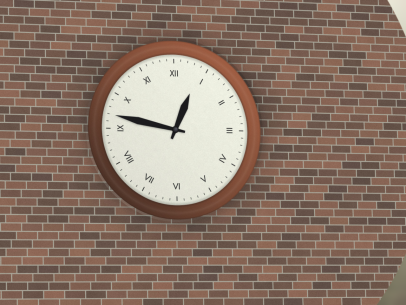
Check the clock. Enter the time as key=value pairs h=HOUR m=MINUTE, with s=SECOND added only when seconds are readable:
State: h=12 m=47
